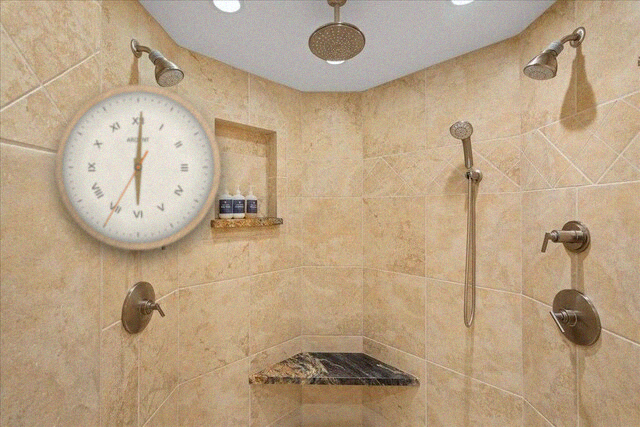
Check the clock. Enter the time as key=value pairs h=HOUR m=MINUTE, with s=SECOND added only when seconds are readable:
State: h=6 m=0 s=35
